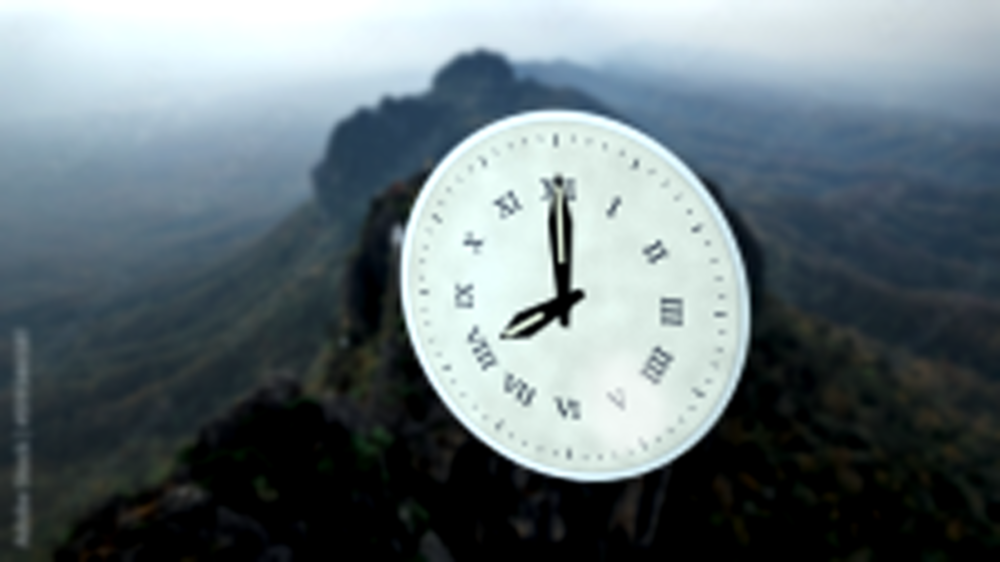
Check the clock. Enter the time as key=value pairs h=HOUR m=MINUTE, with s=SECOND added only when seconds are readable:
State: h=8 m=0
